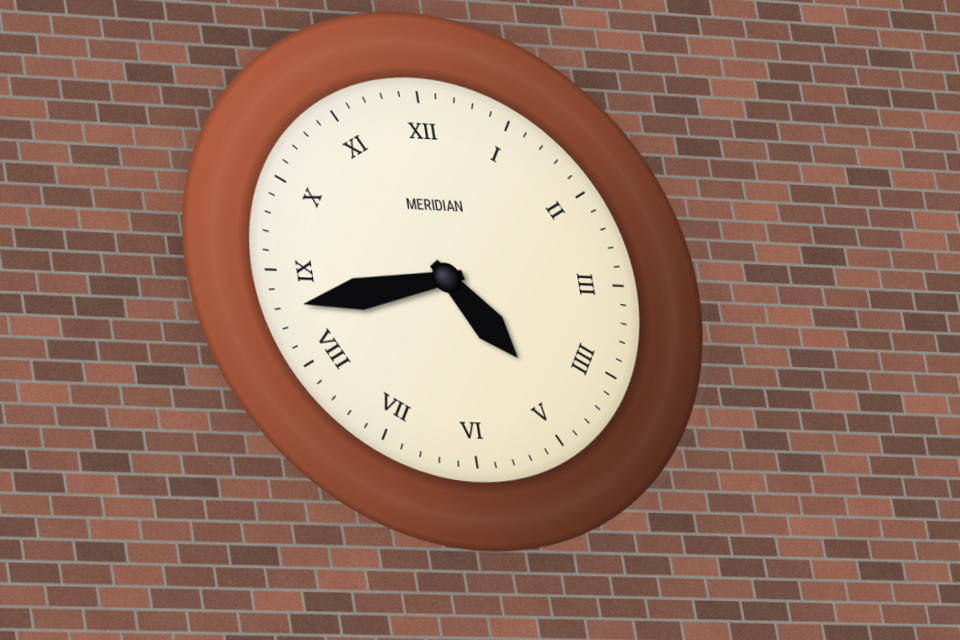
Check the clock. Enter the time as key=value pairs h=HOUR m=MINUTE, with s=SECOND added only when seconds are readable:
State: h=4 m=43
